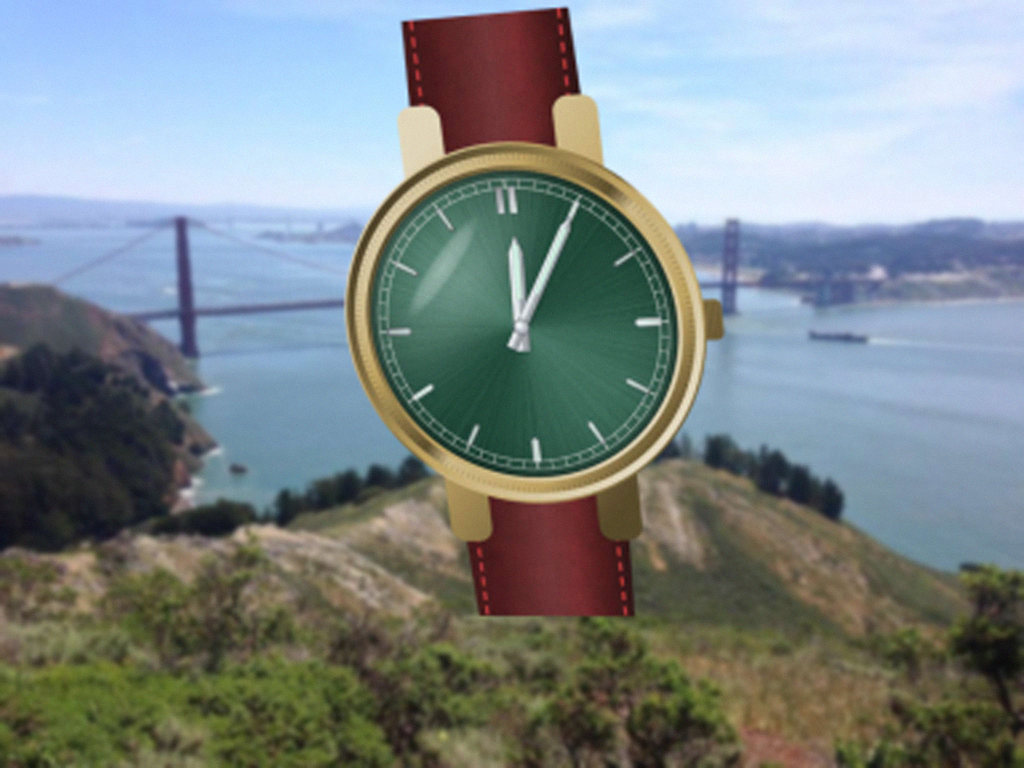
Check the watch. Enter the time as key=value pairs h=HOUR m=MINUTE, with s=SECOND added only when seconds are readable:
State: h=12 m=5
